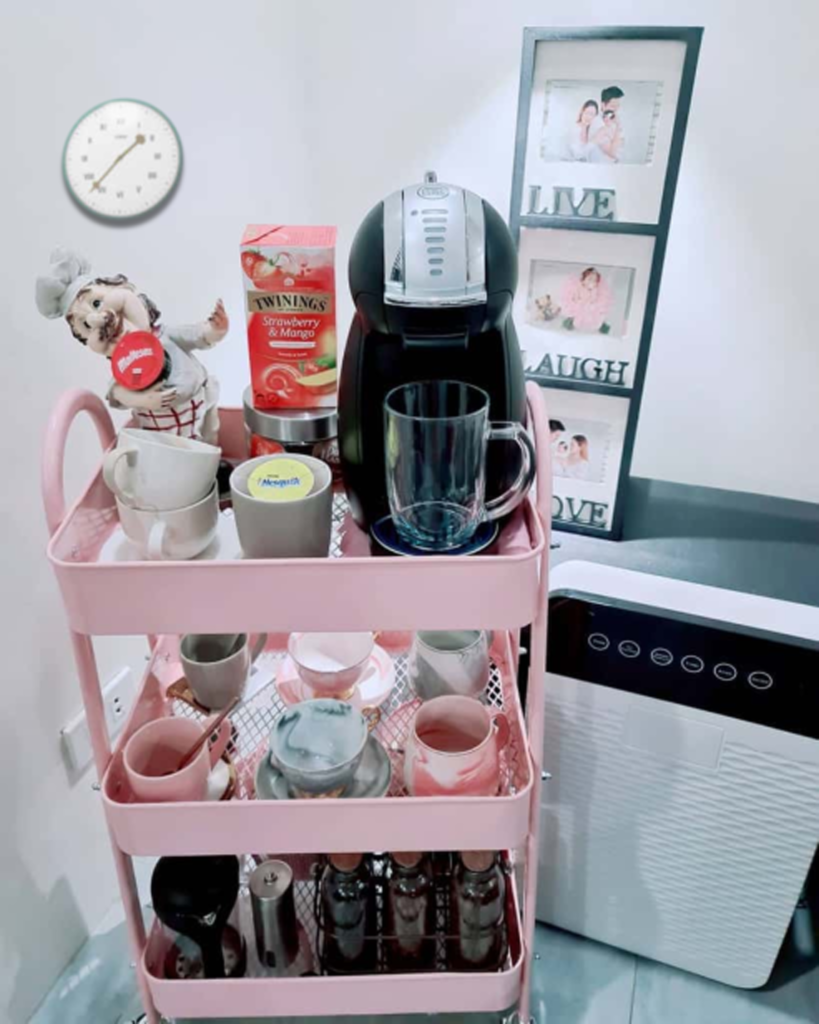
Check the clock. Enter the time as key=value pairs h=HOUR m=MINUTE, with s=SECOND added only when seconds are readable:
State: h=1 m=37
